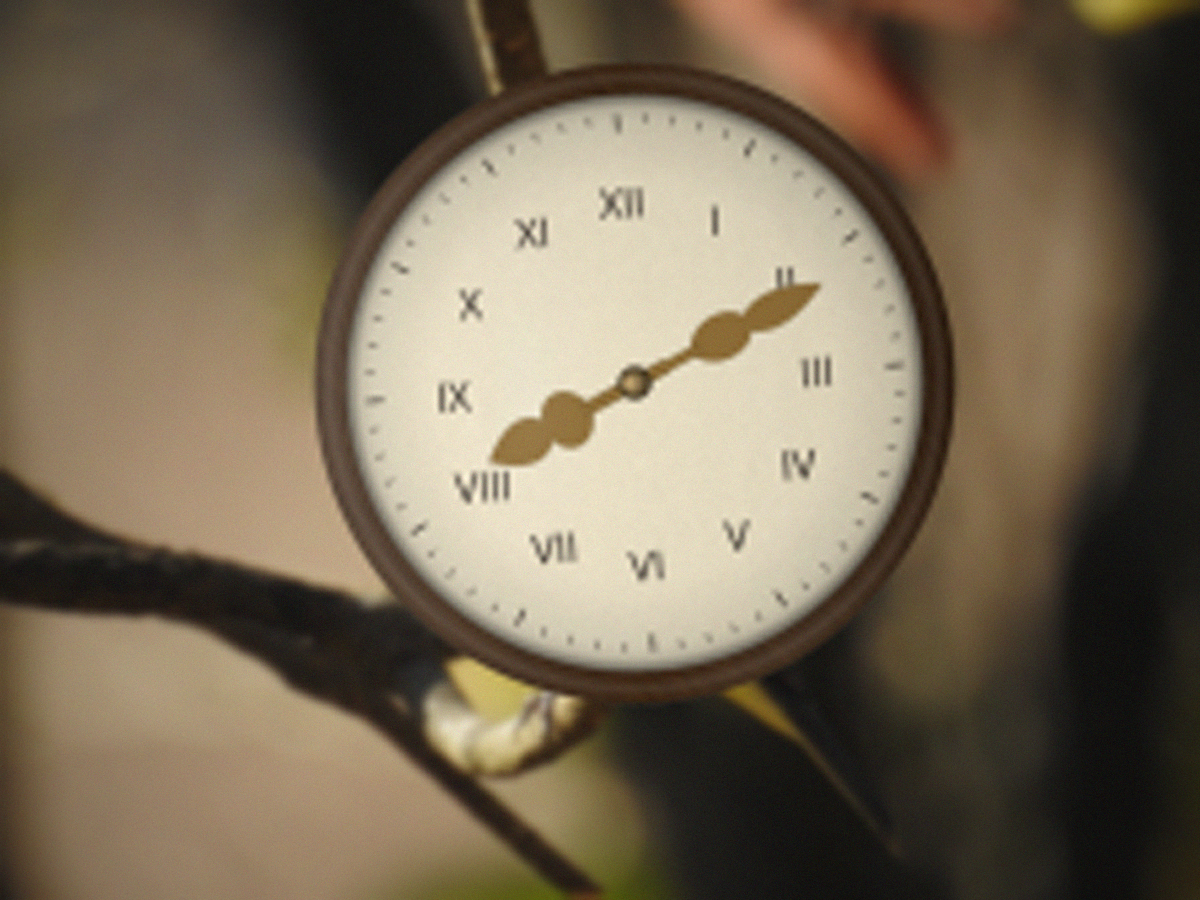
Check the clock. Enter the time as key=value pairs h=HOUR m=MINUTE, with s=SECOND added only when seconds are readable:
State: h=8 m=11
